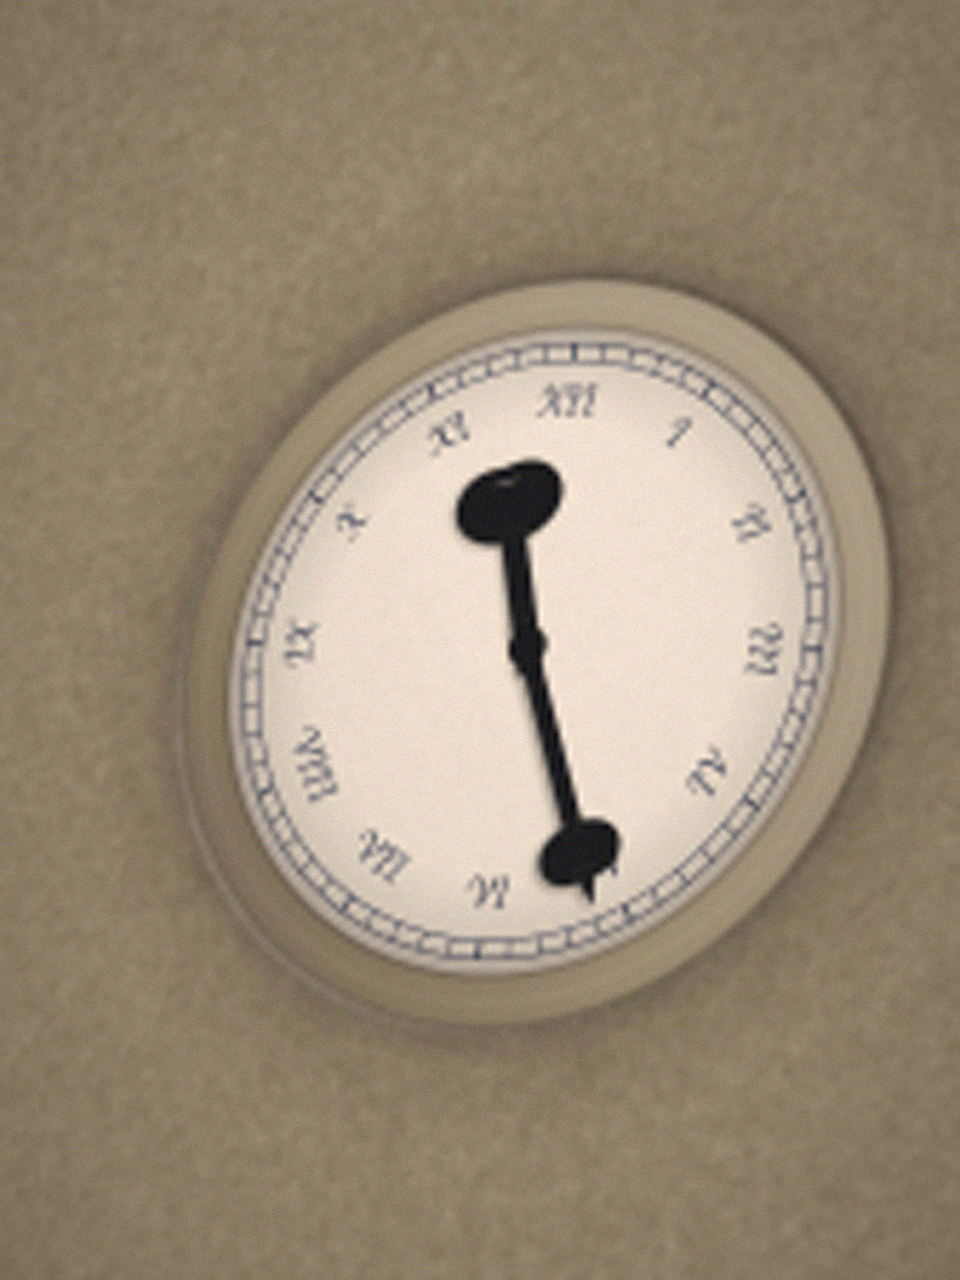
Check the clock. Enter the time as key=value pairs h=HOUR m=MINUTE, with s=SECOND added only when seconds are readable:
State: h=11 m=26
